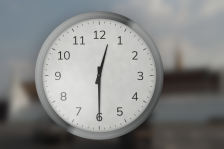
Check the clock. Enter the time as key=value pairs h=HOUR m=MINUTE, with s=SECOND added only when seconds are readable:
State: h=12 m=30
